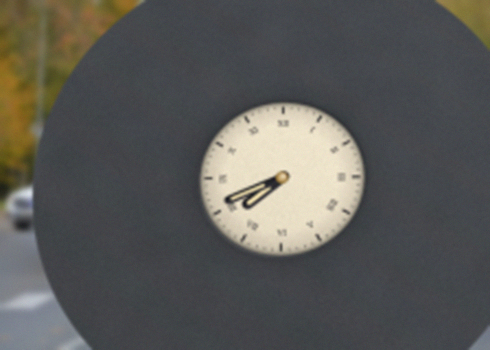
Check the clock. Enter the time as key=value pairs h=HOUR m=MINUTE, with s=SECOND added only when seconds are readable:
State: h=7 m=41
